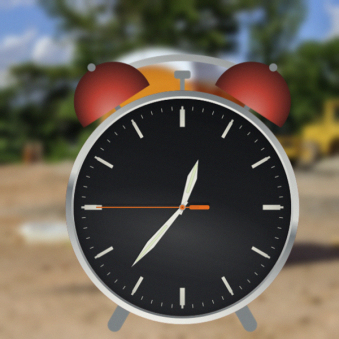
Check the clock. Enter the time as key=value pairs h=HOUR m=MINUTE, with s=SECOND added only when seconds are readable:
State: h=12 m=36 s=45
